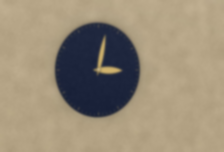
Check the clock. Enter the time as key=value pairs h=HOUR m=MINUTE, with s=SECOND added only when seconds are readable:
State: h=3 m=2
